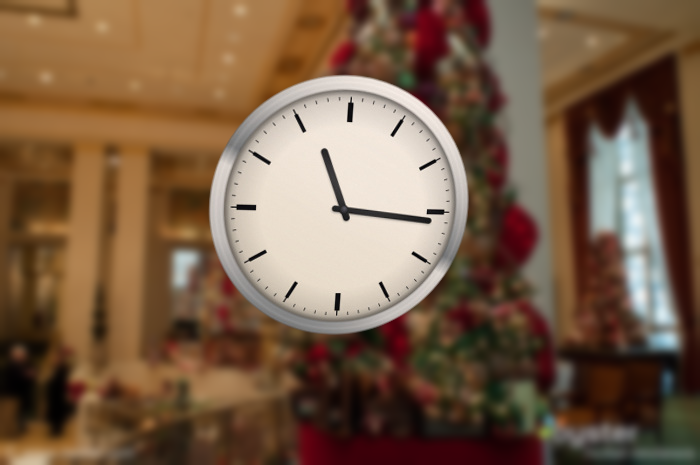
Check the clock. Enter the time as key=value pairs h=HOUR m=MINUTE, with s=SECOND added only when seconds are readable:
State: h=11 m=16
